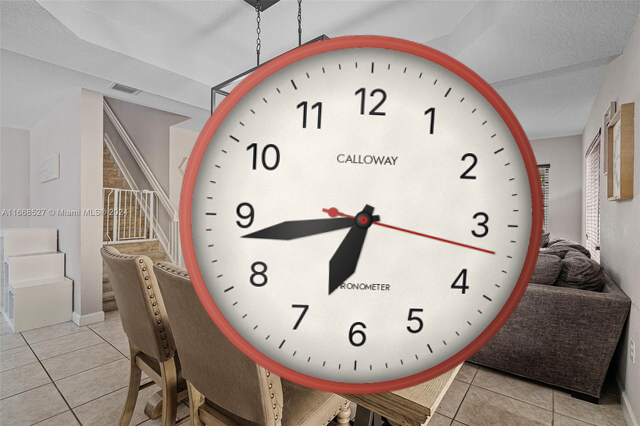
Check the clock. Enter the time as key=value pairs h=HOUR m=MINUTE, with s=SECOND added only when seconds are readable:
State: h=6 m=43 s=17
